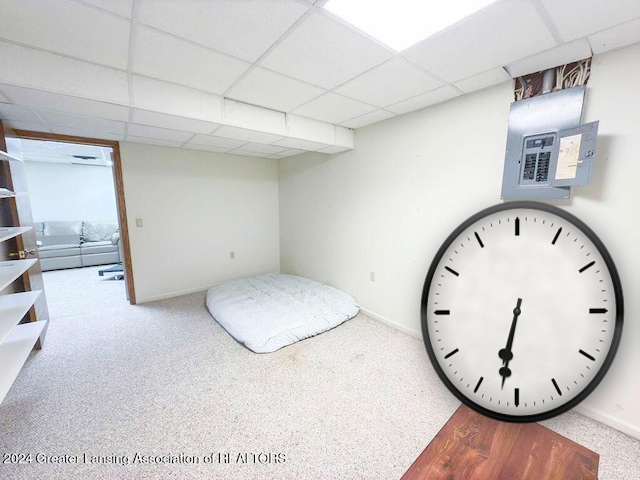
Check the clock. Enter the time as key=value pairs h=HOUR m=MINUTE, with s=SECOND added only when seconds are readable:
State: h=6 m=32
